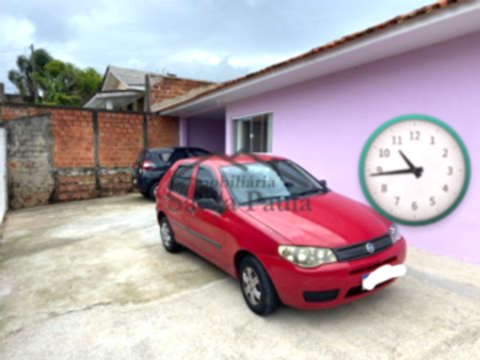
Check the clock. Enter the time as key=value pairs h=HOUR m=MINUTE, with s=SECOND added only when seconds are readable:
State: h=10 m=44
